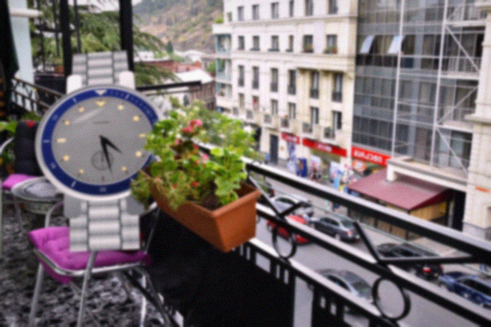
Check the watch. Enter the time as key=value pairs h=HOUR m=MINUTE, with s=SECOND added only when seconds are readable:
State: h=4 m=28
